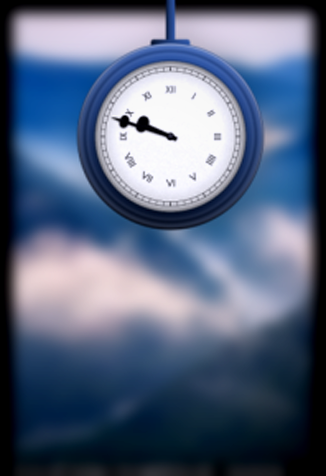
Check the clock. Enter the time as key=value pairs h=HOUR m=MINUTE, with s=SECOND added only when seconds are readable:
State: h=9 m=48
